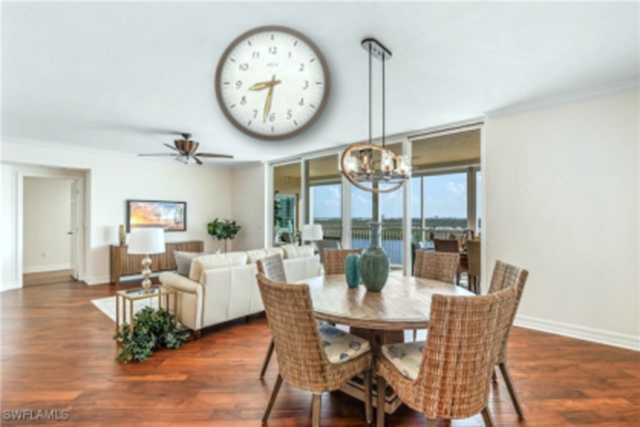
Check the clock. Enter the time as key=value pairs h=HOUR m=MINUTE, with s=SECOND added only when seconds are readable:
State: h=8 m=32
